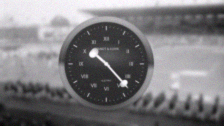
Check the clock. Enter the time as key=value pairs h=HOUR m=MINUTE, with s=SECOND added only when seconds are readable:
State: h=10 m=23
